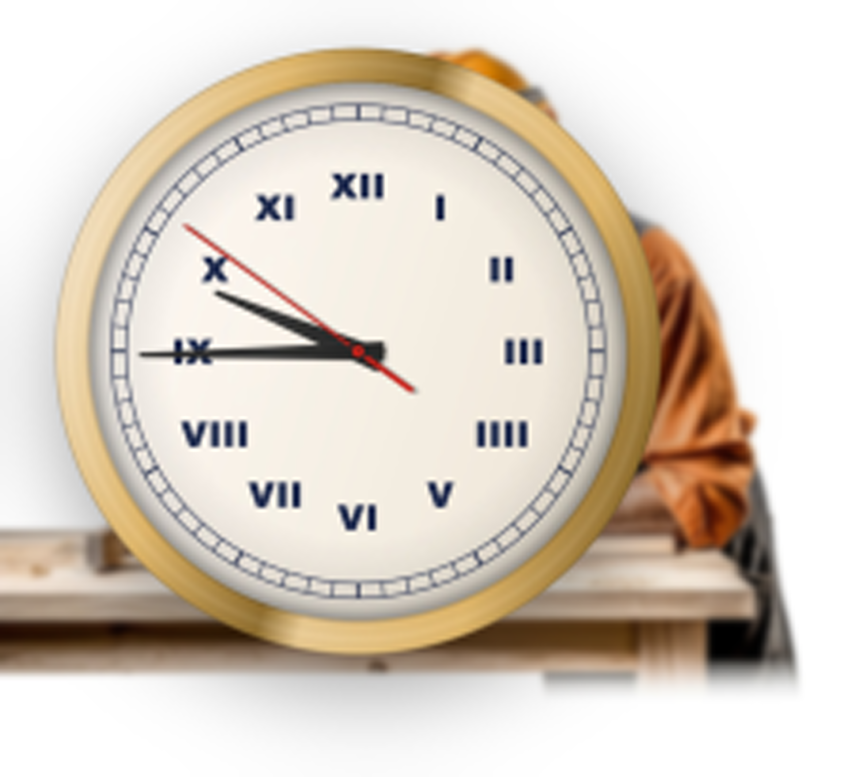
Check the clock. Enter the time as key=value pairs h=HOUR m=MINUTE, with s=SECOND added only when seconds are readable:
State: h=9 m=44 s=51
